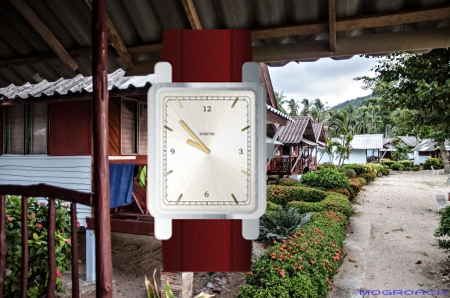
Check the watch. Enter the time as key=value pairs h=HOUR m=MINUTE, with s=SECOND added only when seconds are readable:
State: h=9 m=53
